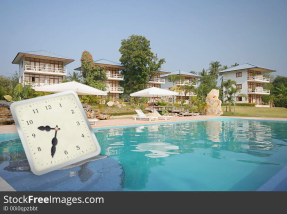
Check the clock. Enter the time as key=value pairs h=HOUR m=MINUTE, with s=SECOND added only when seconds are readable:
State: h=9 m=35
